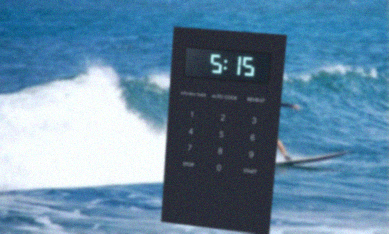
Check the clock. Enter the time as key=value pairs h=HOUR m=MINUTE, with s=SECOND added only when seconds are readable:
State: h=5 m=15
